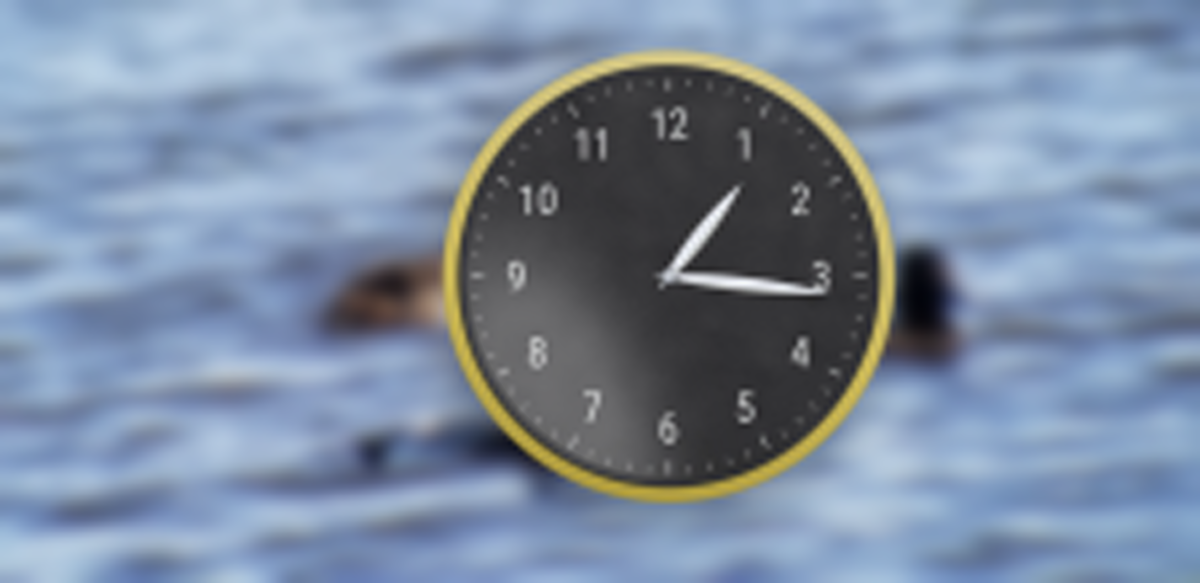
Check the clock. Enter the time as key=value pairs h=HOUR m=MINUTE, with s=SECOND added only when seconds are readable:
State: h=1 m=16
